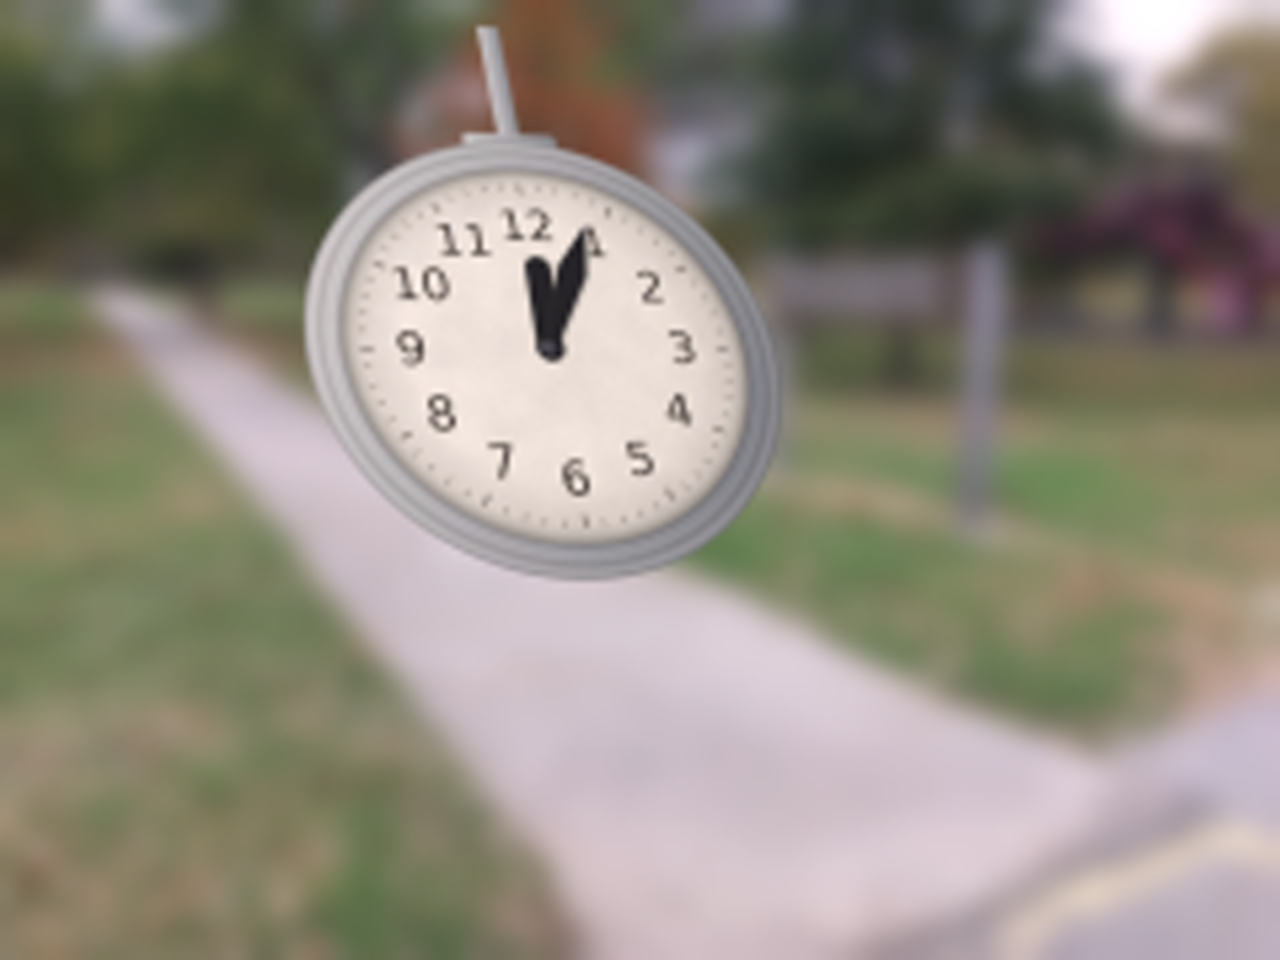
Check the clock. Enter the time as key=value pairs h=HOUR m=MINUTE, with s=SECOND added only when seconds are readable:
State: h=12 m=4
